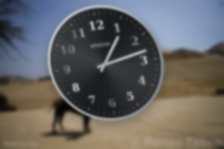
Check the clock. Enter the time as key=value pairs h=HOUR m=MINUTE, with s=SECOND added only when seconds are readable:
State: h=1 m=13
